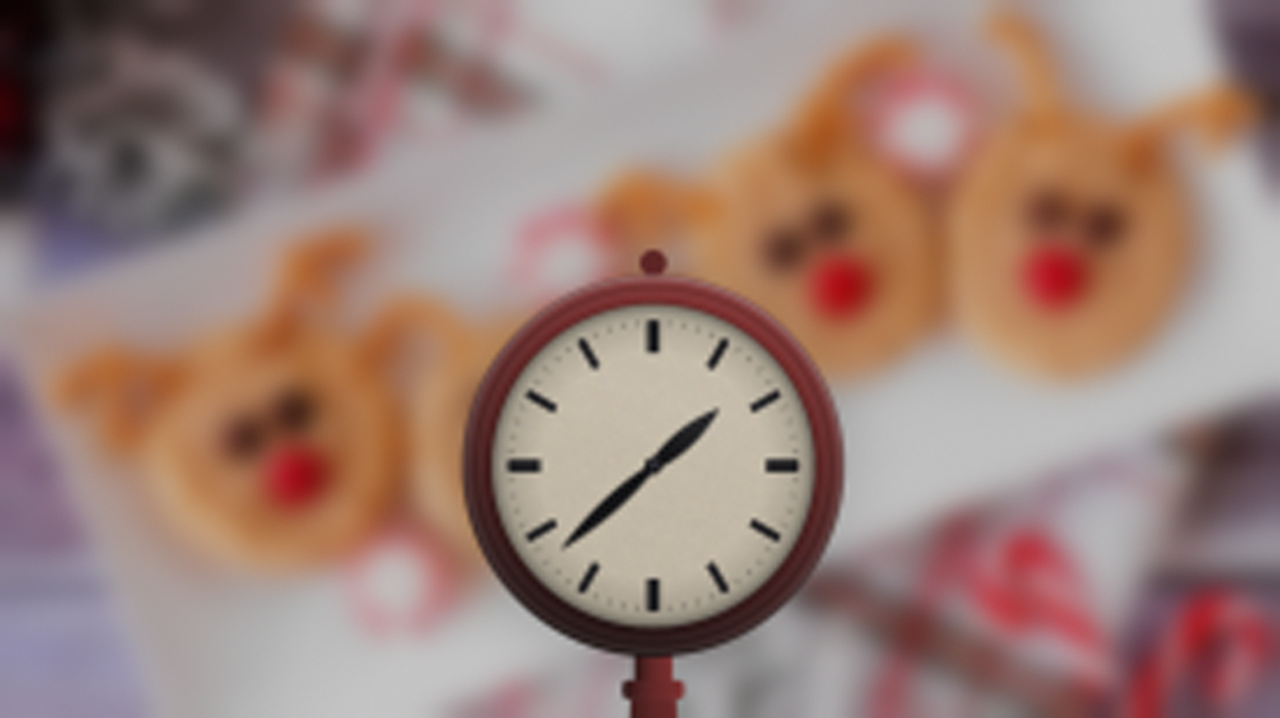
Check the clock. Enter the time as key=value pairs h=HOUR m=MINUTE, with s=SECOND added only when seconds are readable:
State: h=1 m=38
